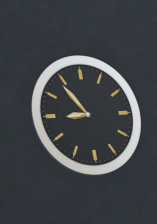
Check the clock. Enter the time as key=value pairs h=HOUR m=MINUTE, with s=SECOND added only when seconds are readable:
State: h=8 m=54
